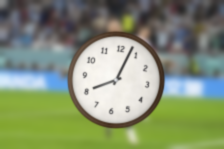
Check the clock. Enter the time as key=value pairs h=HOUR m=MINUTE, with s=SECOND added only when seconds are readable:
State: h=8 m=3
